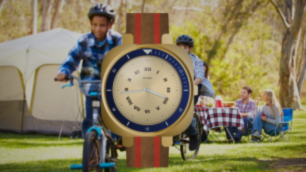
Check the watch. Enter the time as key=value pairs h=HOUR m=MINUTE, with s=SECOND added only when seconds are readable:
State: h=3 m=44
